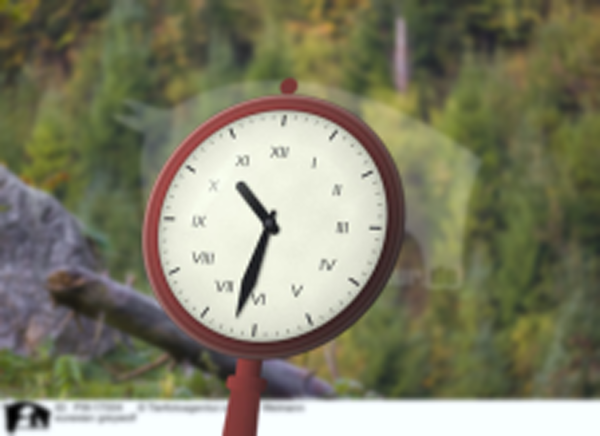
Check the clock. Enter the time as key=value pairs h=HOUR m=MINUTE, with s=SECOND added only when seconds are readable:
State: h=10 m=32
